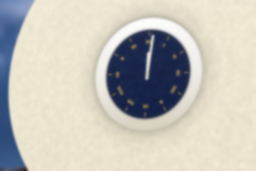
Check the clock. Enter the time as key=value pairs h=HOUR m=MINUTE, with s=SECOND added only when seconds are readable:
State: h=12 m=1
